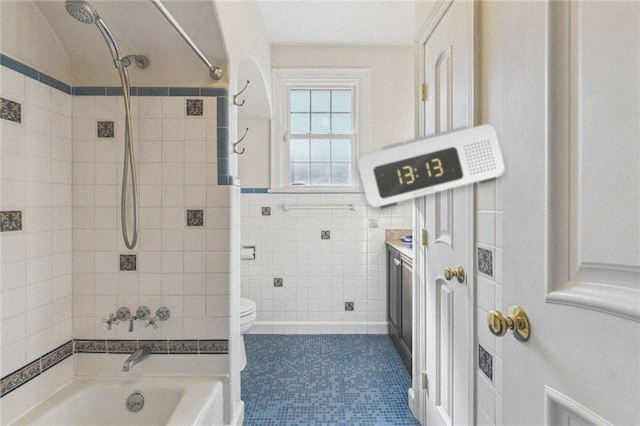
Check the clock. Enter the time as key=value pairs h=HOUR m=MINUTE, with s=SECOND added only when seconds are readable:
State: h=13 m=13
